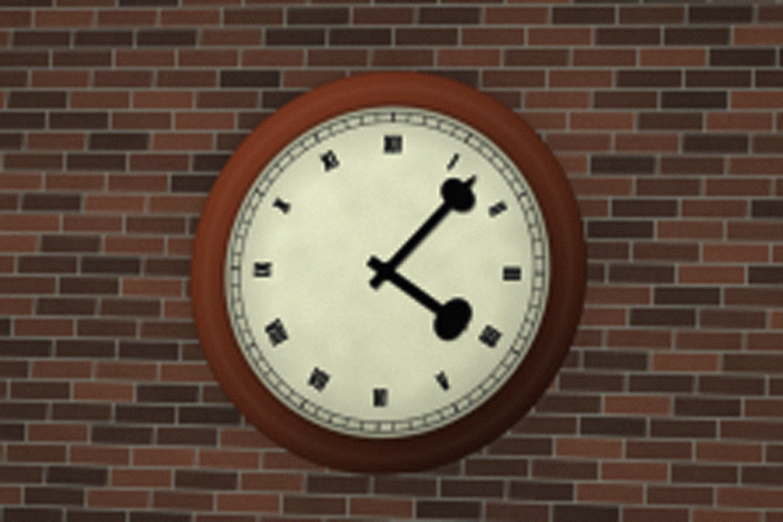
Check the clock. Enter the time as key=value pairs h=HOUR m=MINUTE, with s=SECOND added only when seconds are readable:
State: h=4 m=7
